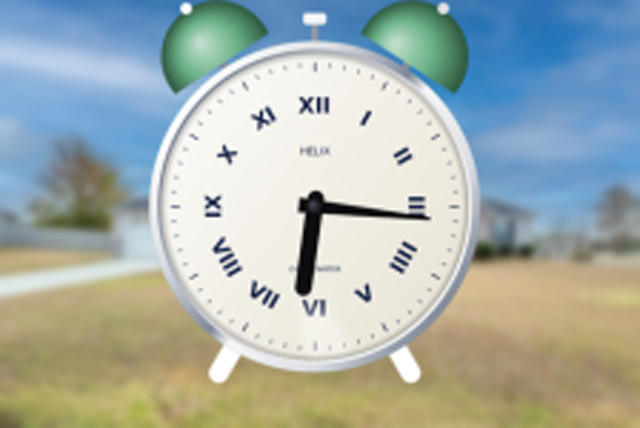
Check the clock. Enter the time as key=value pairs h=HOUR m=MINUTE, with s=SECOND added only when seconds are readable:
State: h=6 m=16
